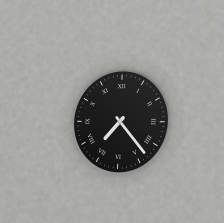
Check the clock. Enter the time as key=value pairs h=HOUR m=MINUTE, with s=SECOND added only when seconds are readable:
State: h=7 m=23
